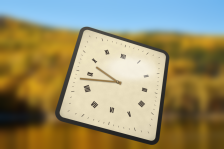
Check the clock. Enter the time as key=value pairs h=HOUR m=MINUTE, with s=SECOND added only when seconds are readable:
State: h=9 m=43
